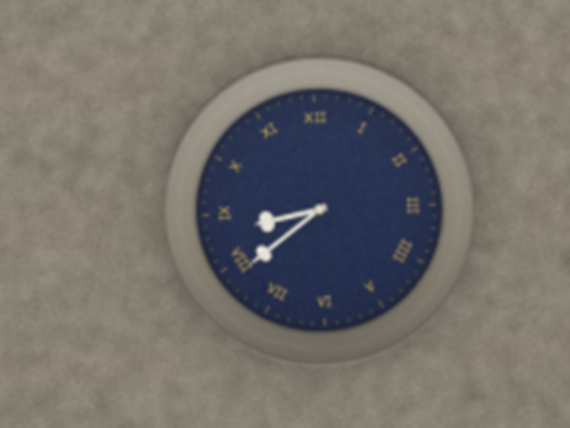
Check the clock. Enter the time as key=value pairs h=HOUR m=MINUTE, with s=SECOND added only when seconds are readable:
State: h=8 m=39
